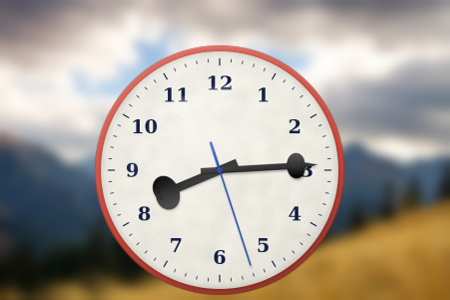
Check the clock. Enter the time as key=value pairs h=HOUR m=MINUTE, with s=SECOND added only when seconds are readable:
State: h=8 m=14 s=27
